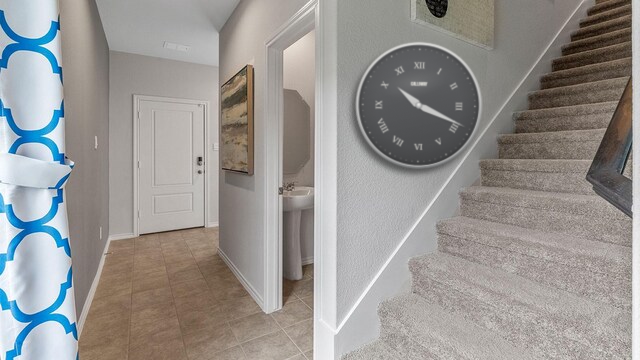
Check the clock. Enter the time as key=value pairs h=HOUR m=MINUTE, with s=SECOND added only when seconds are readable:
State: h=10 m=19
